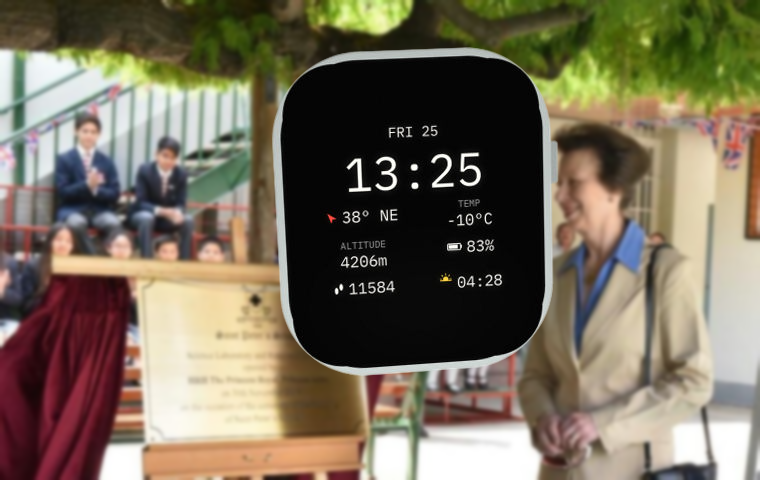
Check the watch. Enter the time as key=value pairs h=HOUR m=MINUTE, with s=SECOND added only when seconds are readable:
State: h=13 m=25
